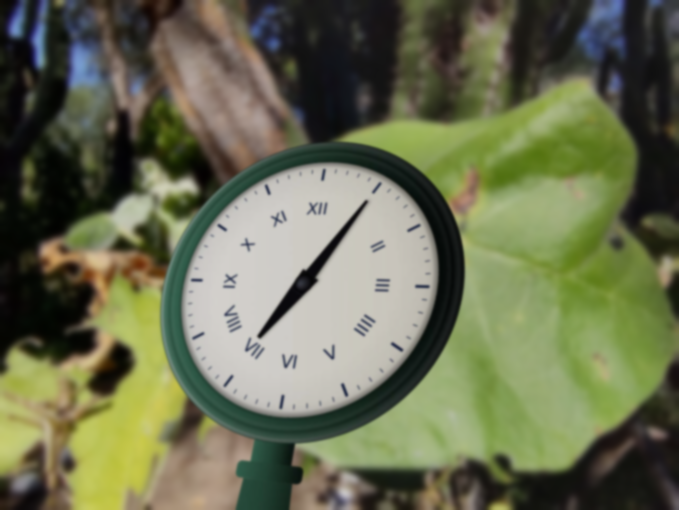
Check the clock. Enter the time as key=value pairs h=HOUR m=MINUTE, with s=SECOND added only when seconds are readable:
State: h=7 m=5
